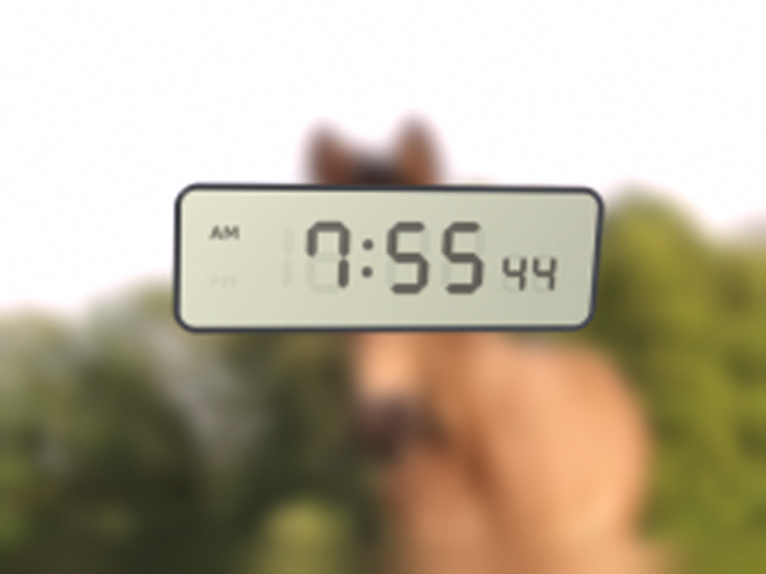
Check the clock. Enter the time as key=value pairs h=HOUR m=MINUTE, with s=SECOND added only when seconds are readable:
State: h=7 m=55 s=44
